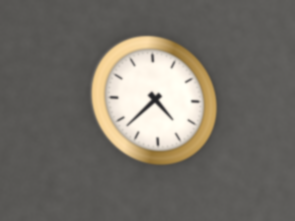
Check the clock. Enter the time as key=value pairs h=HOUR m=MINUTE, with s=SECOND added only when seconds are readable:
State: h=4 m=38
